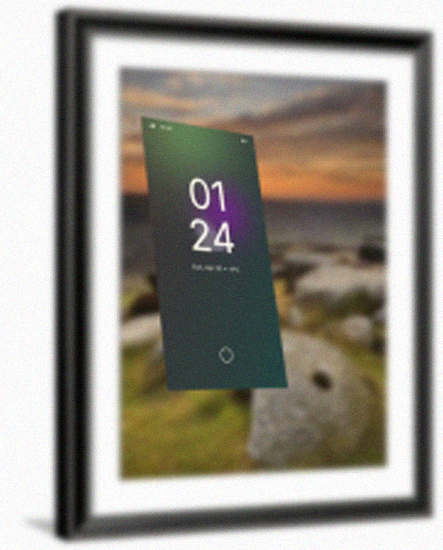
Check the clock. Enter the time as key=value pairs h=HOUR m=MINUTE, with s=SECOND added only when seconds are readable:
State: h=1 m=24
